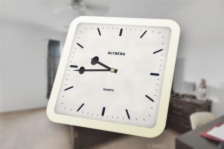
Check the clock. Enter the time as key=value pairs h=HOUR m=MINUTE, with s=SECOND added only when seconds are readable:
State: h=9 m=44
